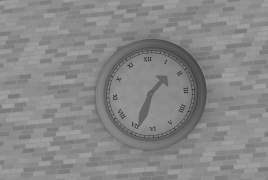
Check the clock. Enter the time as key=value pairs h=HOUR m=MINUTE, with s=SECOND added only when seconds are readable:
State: h=1 m=34
